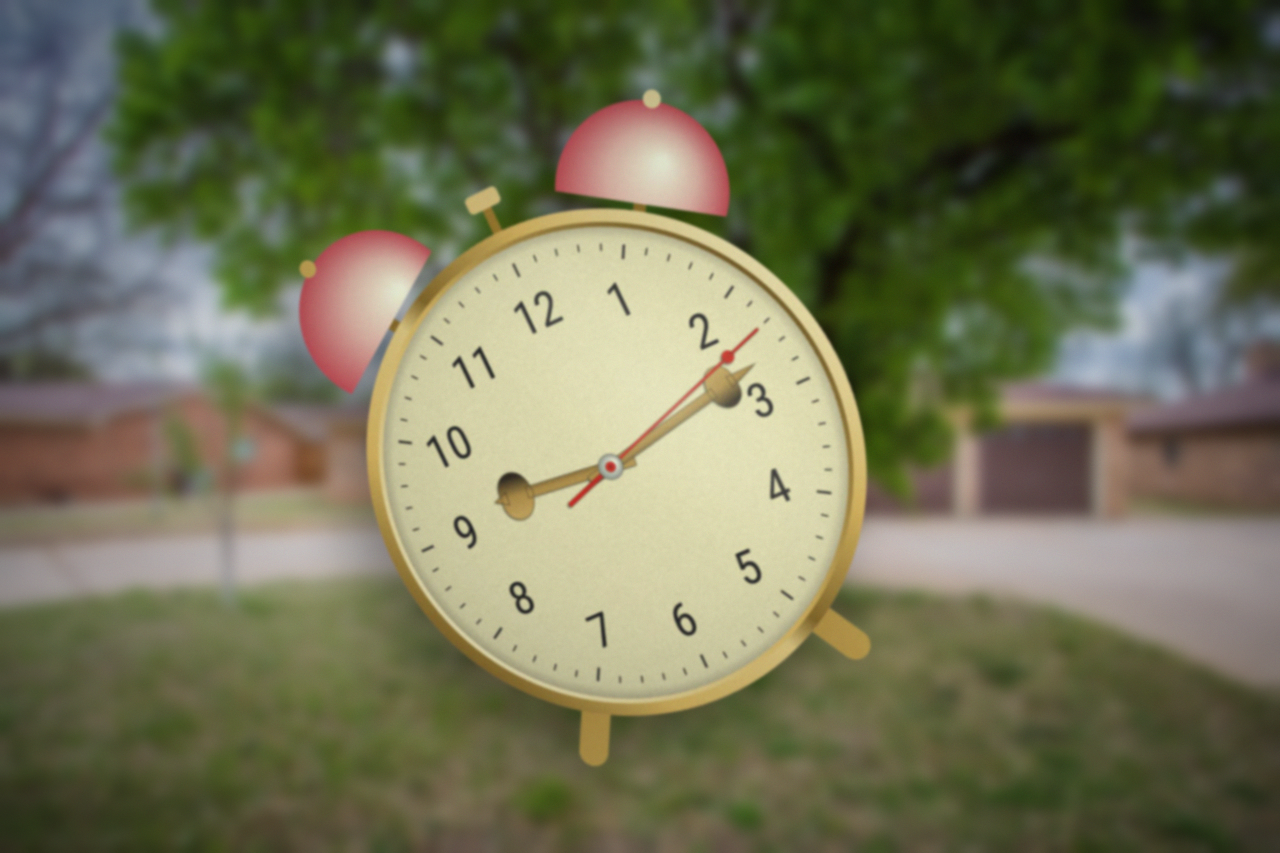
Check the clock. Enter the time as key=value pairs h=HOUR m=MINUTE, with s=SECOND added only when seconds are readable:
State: h=9 m=13 s=12
